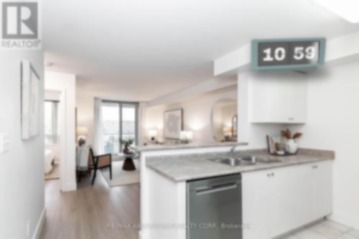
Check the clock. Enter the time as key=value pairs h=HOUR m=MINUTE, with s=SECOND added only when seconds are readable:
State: h=10 m=59
